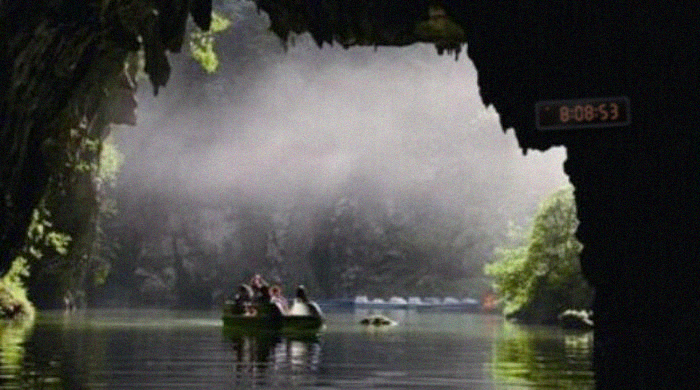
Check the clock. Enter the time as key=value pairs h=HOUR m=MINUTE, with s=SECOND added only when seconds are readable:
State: h=8 m=8 s=53
